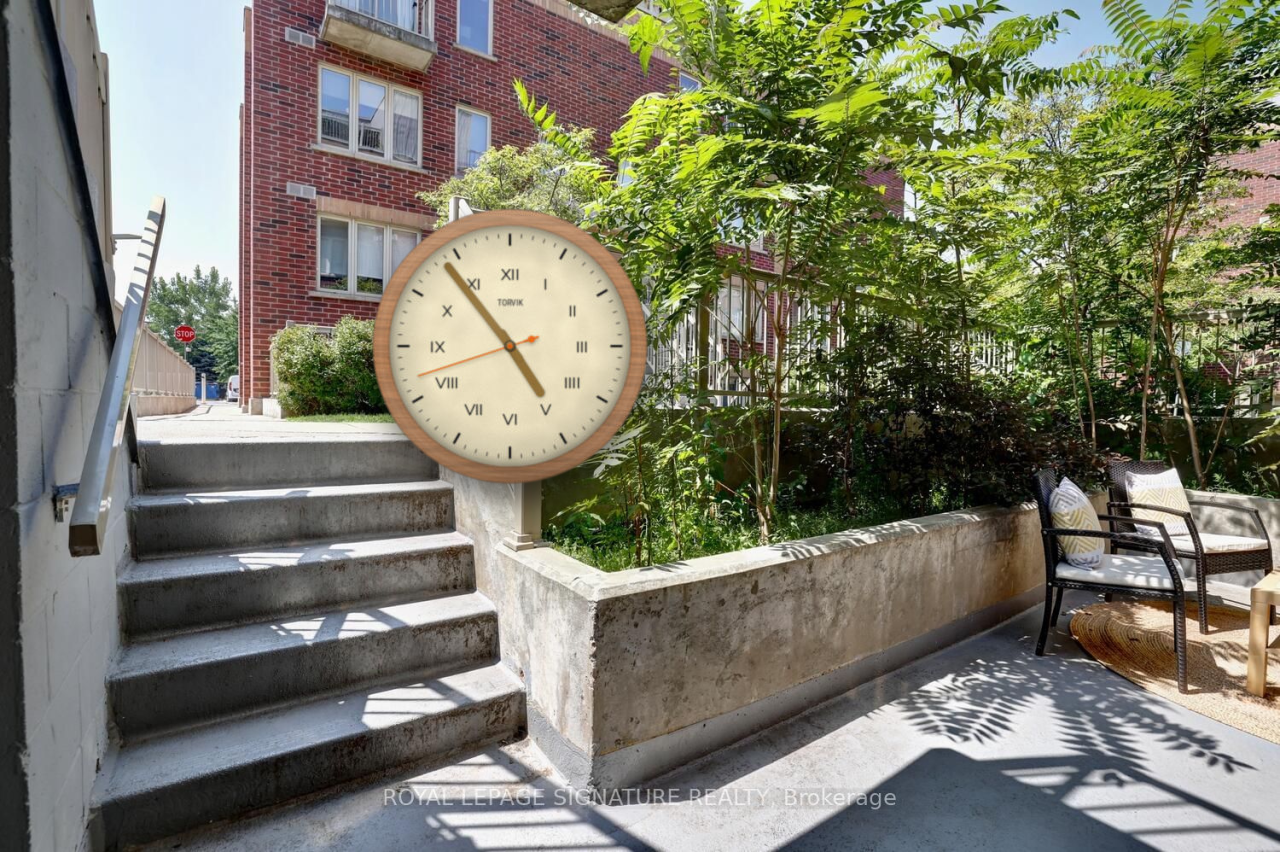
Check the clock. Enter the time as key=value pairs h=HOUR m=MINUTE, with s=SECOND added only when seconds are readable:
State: h=4 m=53 s=42
